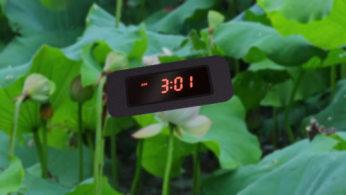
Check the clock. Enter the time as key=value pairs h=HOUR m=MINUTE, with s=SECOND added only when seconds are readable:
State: h=3 m=1
